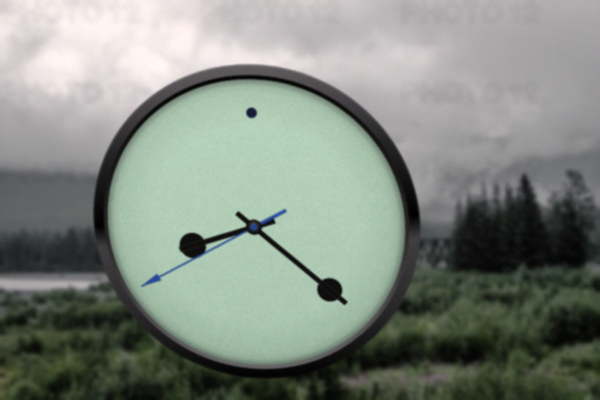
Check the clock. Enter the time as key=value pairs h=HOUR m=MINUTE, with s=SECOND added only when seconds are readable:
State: h=8 m=21 s=40
